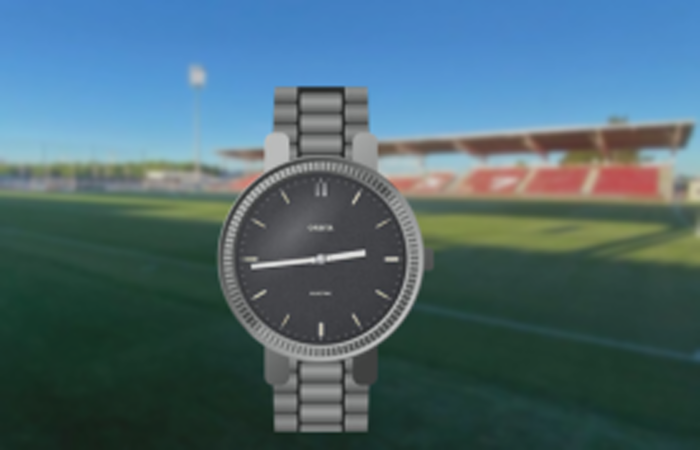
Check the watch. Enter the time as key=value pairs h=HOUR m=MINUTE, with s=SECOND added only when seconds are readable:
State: h=2 m=44
